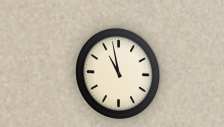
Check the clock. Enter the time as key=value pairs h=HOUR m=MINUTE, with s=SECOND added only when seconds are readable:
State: h=10 m=58
